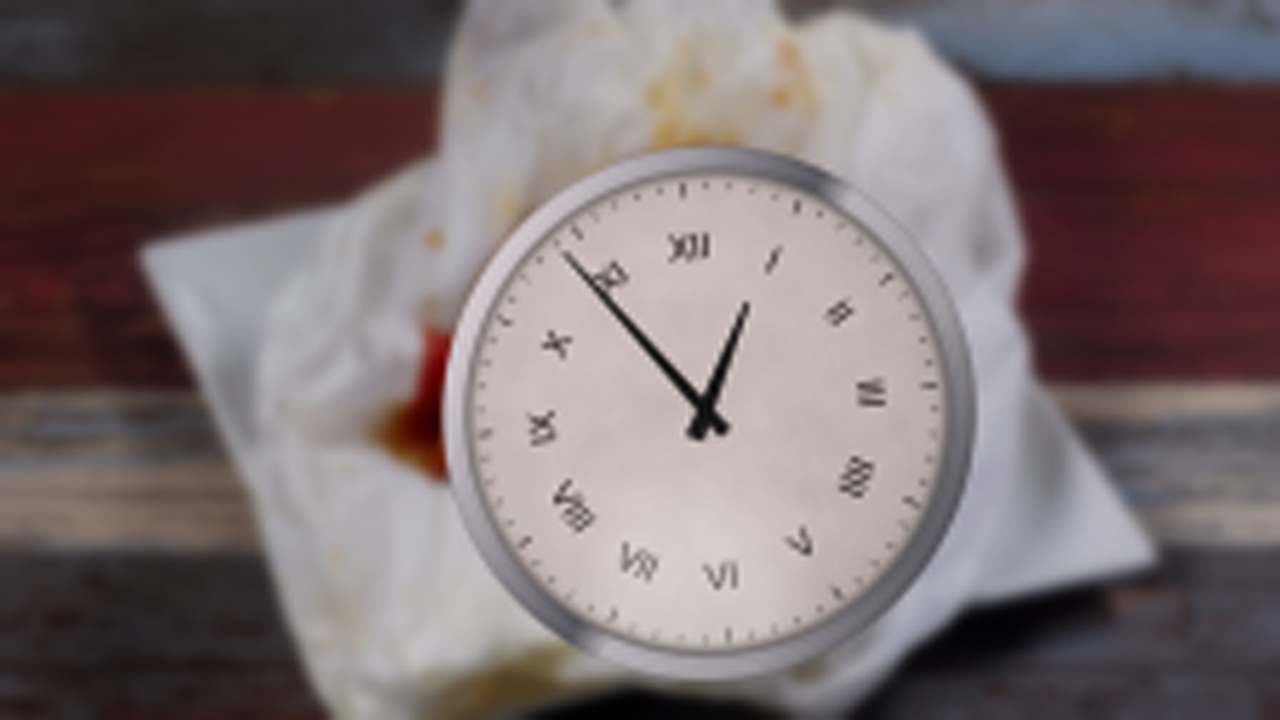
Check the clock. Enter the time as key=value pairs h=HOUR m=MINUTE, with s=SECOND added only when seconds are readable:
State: h=12 m=54
